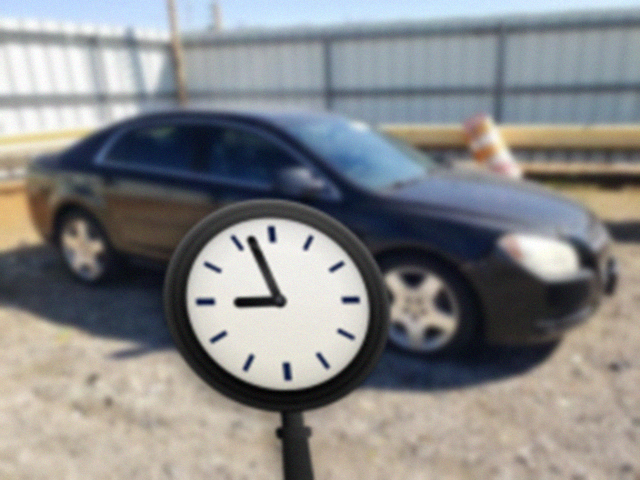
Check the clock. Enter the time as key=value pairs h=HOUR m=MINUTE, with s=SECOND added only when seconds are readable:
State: h=8 m=57
